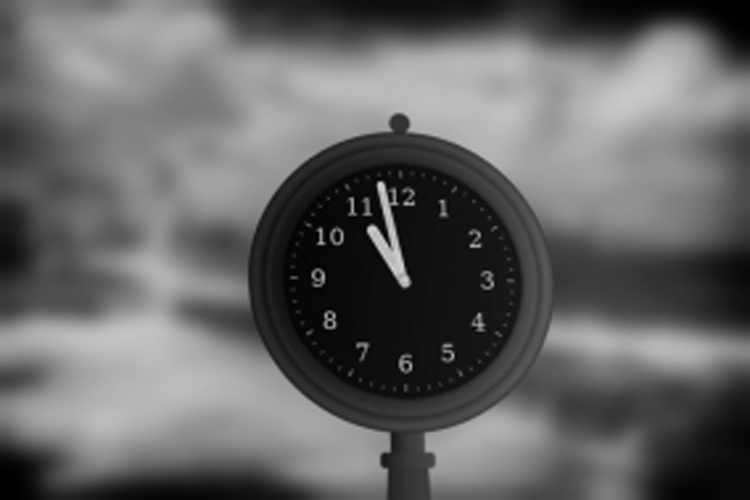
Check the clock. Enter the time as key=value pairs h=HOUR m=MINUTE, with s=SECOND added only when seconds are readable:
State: h=10 m=58
